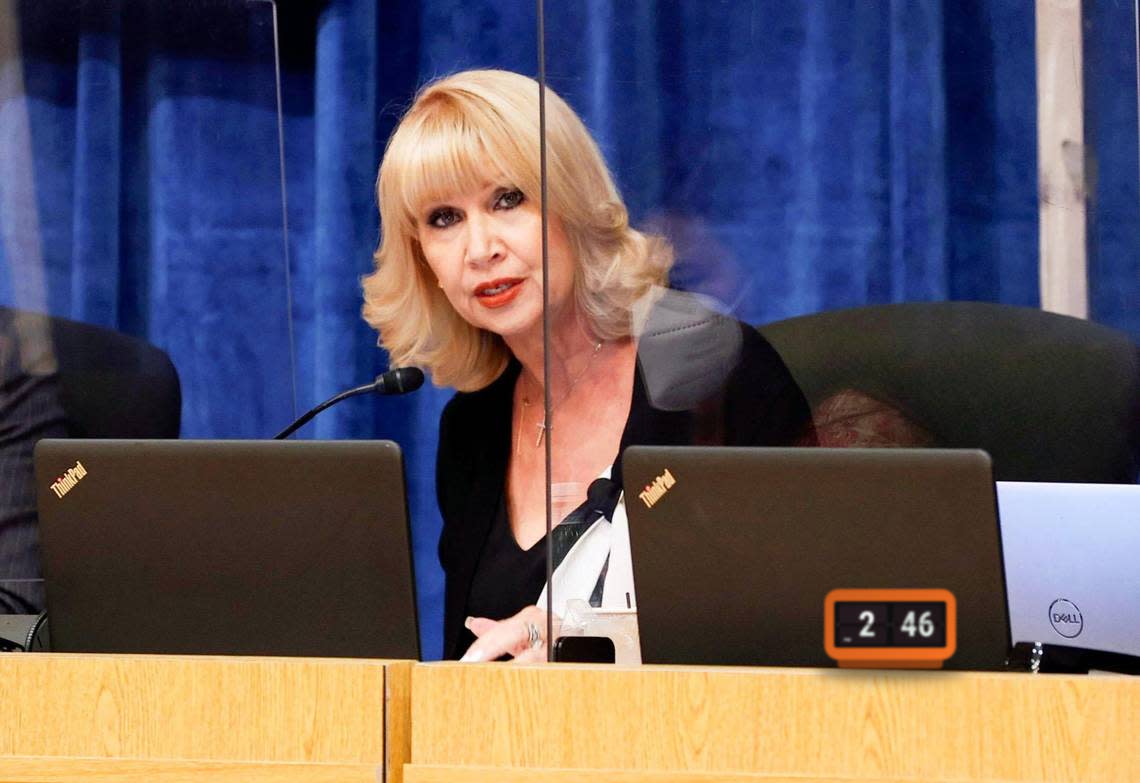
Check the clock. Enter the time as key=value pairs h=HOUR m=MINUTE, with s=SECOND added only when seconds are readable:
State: h=2 m=46
